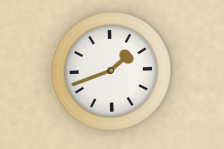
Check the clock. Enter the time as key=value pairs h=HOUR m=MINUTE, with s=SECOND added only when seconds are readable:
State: h=1 m=42
